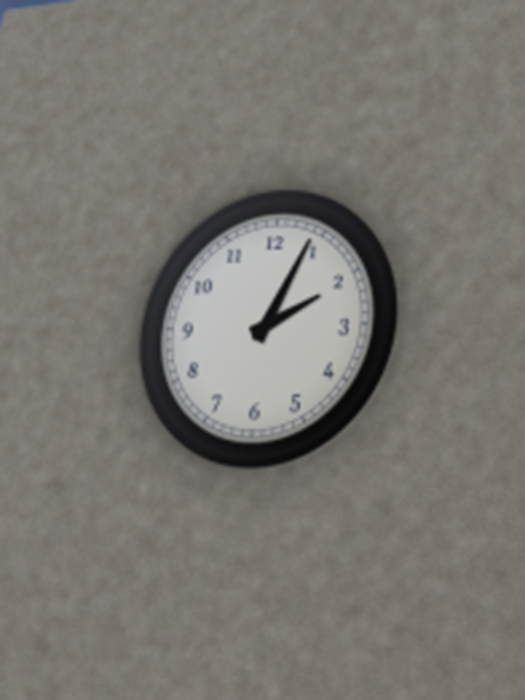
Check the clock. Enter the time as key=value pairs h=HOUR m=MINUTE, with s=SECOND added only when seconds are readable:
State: h=2 m=4
